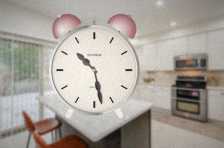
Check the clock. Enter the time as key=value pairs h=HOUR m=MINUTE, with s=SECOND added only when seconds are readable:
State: h=10 m=28
